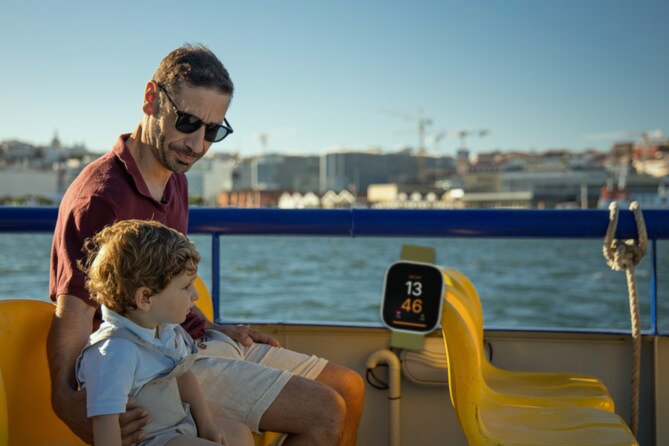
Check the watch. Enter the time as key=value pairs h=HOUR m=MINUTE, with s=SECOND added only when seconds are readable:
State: h=13 m=46
